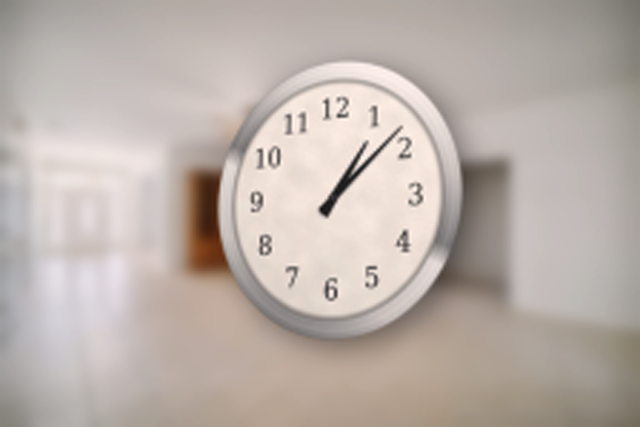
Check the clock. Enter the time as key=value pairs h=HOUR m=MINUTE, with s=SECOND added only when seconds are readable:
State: h=1 m=8
